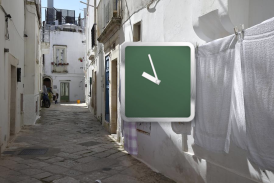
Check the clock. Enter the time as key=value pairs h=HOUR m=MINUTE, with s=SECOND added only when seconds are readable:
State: h=9 m=57
